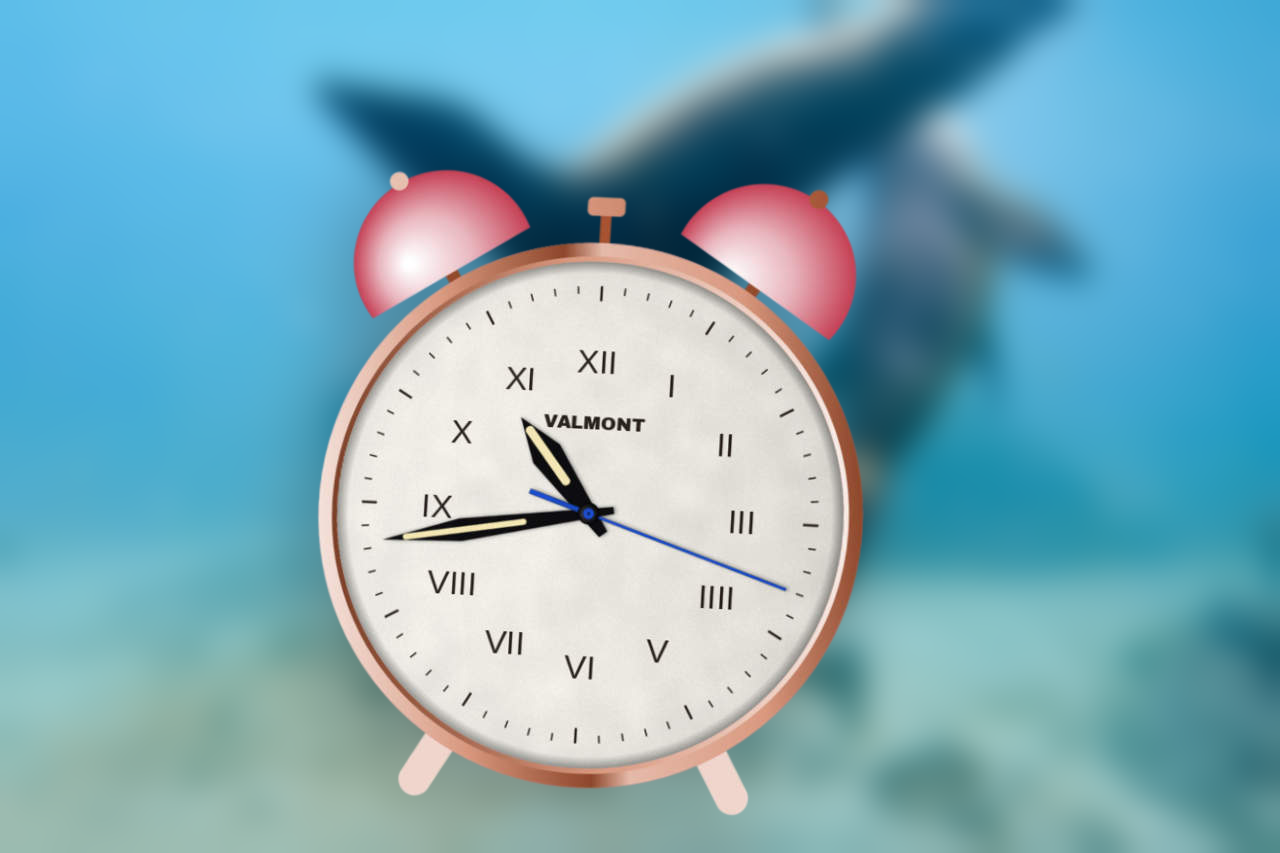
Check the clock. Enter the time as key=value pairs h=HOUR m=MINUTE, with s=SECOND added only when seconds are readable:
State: h=10 m=43 s=18
